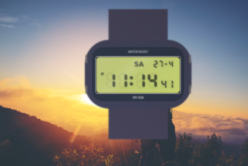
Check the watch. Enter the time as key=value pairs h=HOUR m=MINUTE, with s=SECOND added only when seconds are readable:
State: h=11 m=14 s=41
